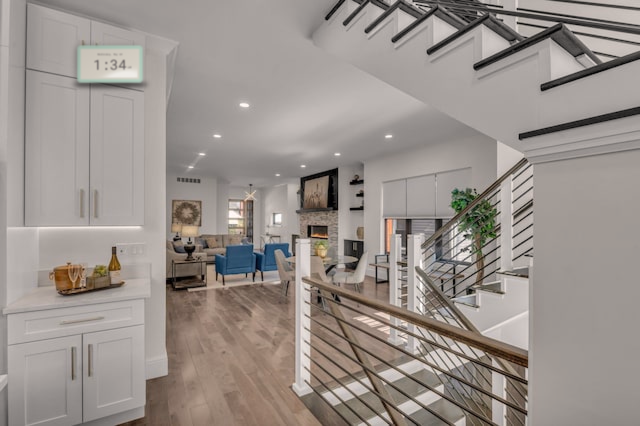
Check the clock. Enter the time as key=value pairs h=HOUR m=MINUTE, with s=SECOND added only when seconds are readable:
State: h=1 m=34
